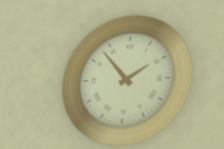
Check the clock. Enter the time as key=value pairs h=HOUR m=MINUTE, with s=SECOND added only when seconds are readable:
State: h=1 m=53
